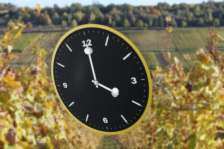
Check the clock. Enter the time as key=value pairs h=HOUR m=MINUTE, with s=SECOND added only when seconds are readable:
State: h=4 m=0
